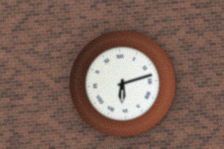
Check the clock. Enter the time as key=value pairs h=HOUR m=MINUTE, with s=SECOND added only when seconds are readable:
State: h=6 m=13
